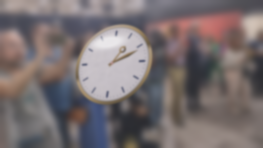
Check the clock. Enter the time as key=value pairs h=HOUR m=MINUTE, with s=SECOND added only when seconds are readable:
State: h=1 m=11
